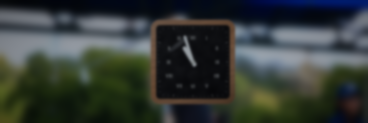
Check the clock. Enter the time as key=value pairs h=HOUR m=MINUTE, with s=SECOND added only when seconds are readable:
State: h=10 m=57
